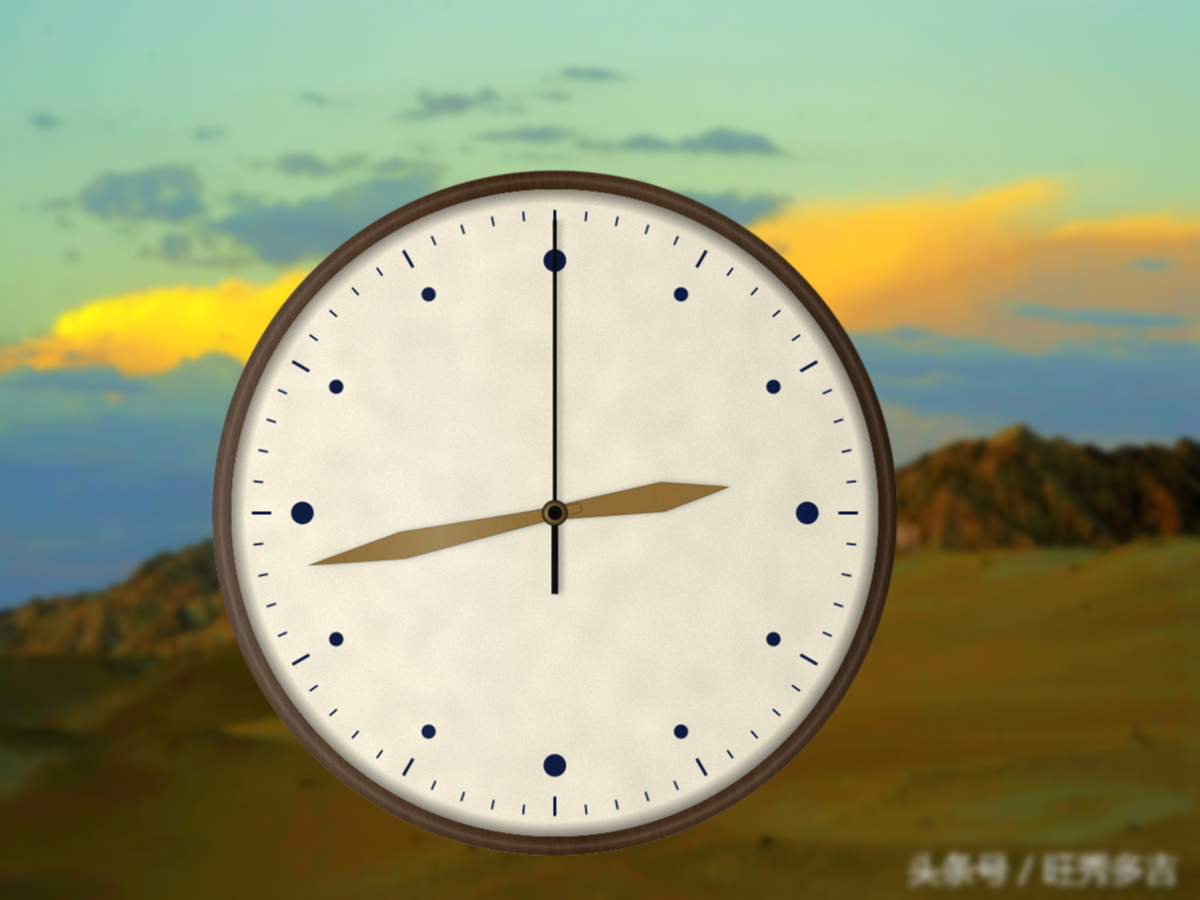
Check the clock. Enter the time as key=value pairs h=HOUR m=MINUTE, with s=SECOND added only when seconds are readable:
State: h=2 m=43 s=0
